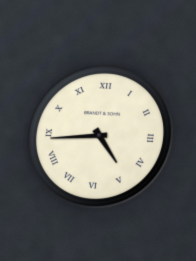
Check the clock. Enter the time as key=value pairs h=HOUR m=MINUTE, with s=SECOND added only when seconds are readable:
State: h=4 m=44
